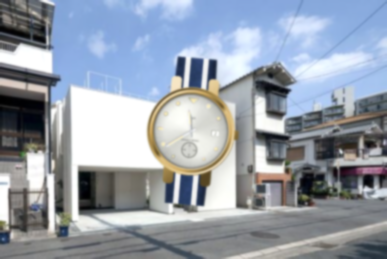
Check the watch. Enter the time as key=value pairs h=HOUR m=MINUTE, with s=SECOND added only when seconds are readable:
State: h=11 m=39
